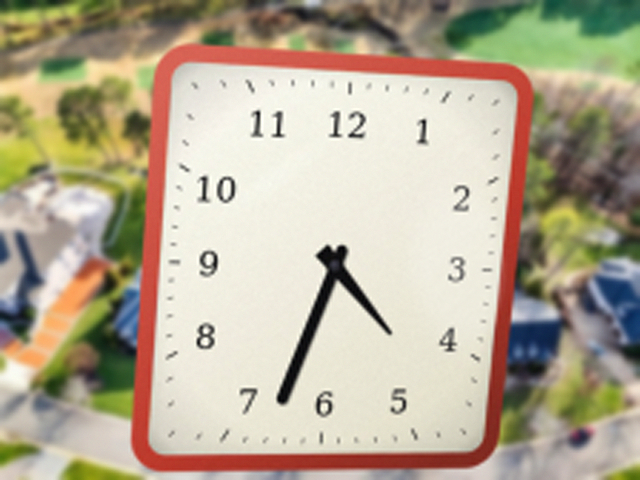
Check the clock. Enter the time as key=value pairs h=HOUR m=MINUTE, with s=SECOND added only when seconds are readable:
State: h=4 m=33
